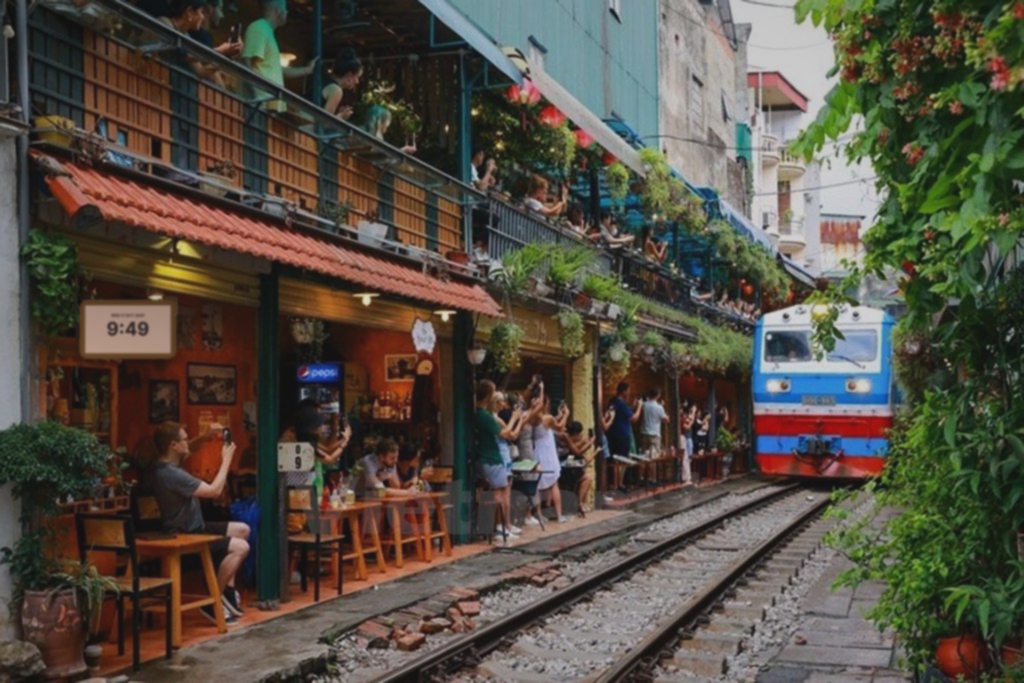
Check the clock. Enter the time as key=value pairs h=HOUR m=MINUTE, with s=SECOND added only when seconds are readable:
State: h=9 m=49
